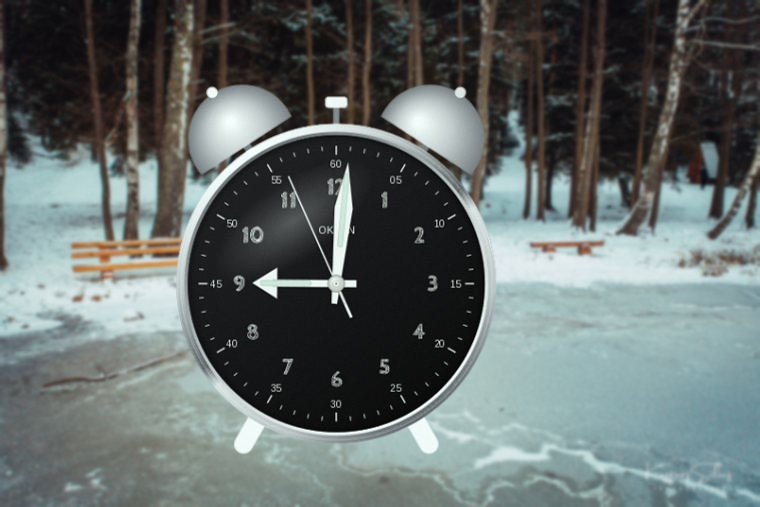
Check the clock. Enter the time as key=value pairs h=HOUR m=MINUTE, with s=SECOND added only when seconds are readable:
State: h=9 m=0 s=56
